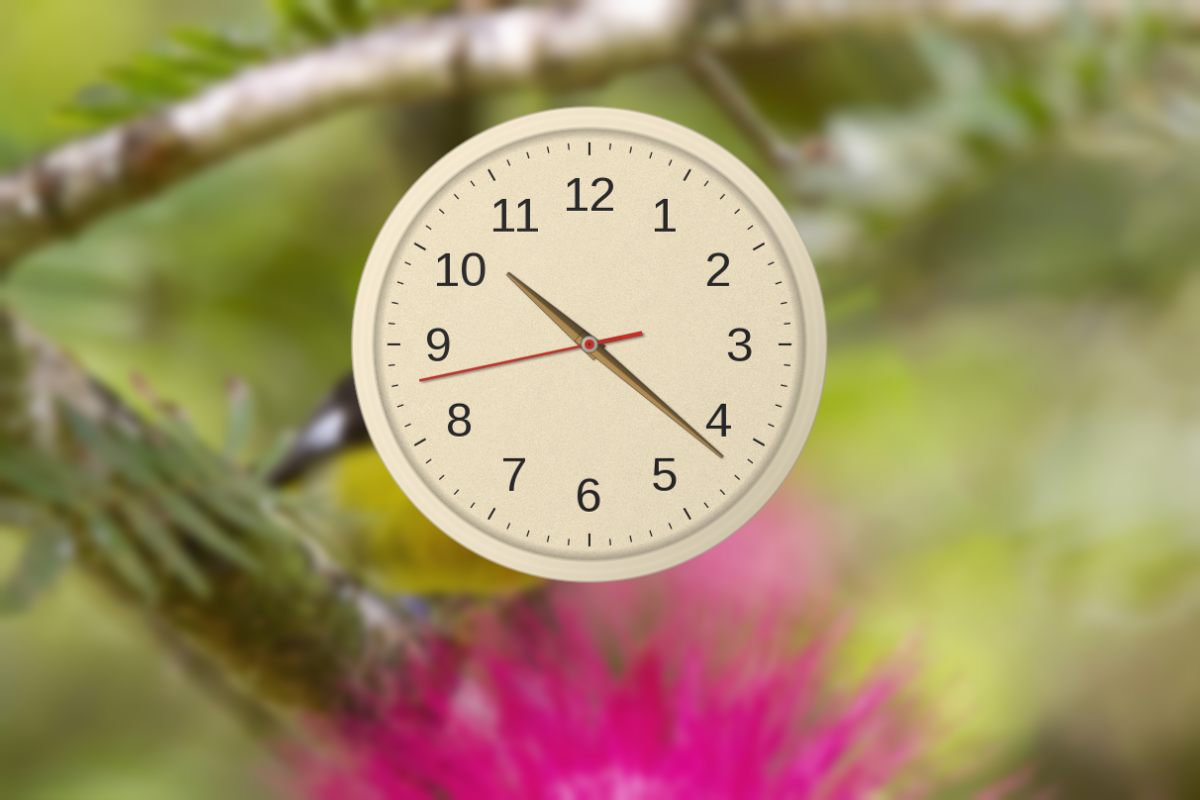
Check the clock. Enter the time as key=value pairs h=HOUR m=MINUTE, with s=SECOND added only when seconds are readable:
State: h=10 m=21 s=43
